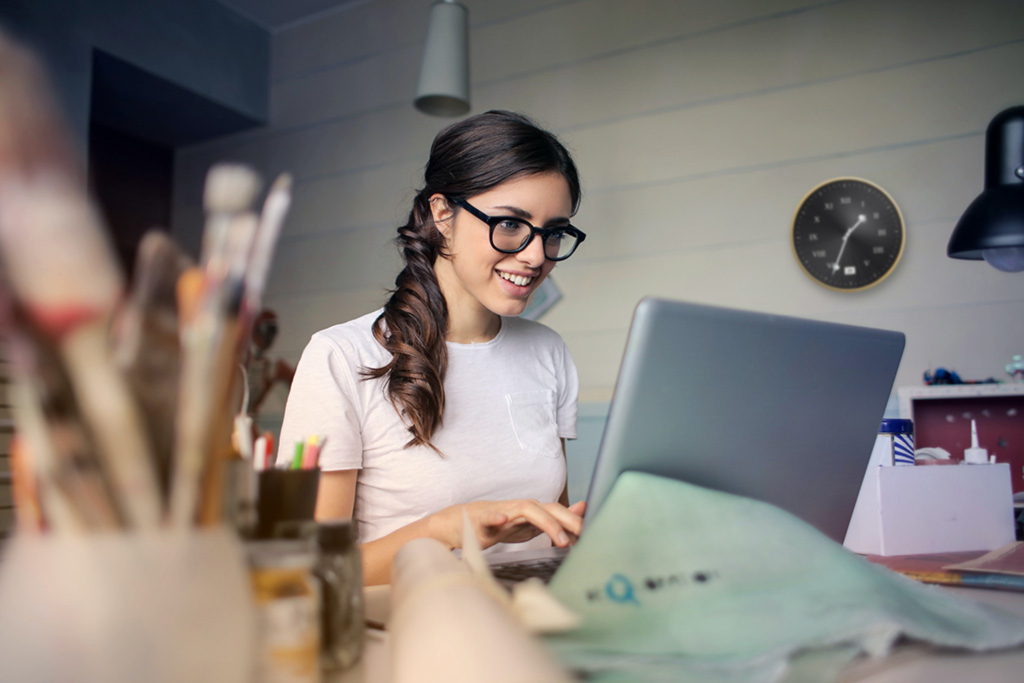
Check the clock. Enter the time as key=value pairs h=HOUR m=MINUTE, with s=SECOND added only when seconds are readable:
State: h=1 m=34
